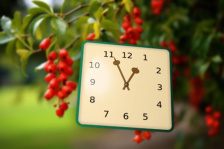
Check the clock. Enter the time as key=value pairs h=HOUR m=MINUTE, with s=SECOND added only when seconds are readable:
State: h=12 m=56
